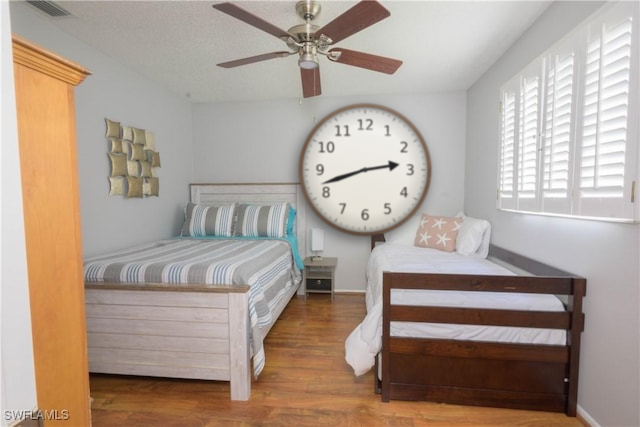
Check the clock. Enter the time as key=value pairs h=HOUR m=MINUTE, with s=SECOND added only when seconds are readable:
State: h=2 m=42
